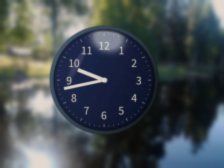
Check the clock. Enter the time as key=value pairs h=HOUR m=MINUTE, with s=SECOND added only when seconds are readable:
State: h=9 m=43
